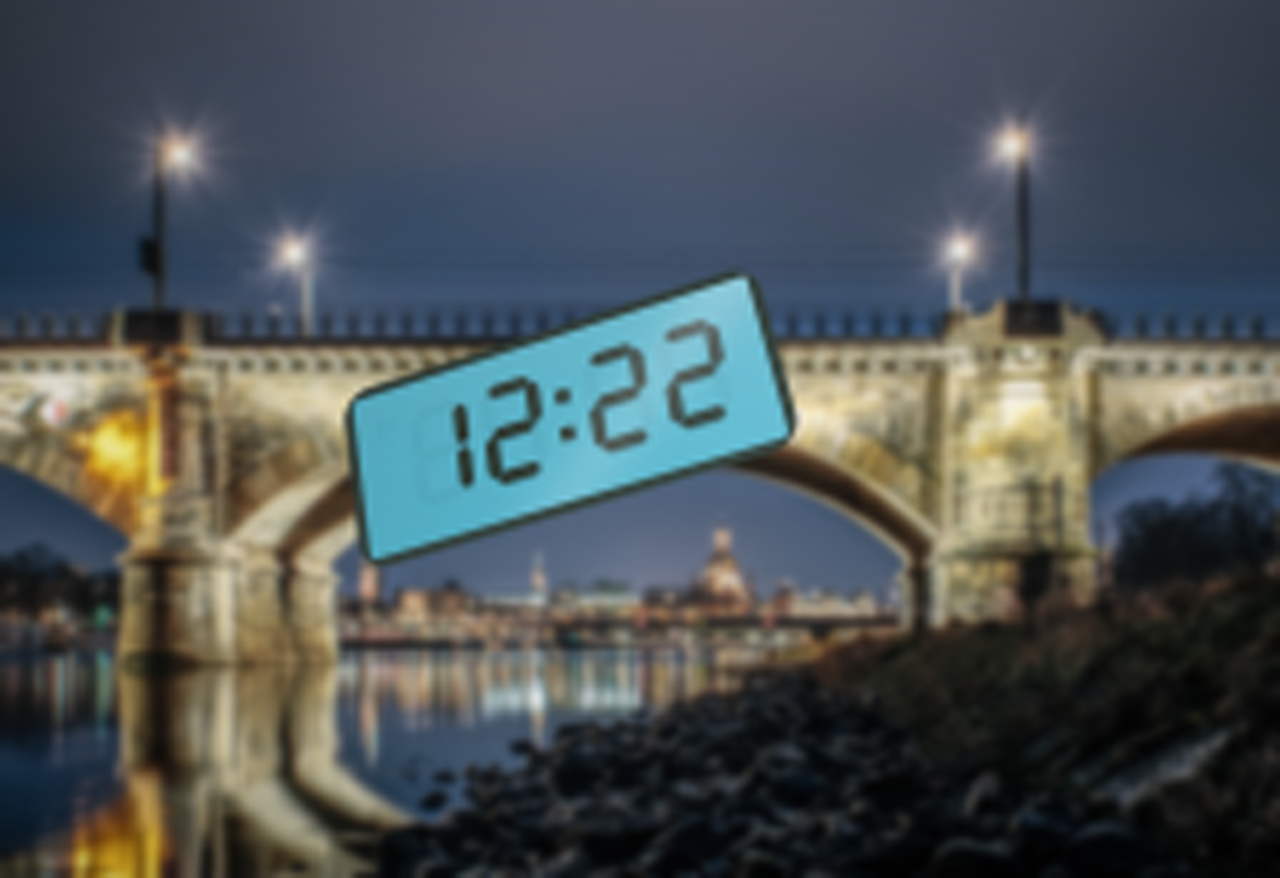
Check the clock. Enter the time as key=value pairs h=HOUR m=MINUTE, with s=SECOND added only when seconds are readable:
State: h=12 m=22
